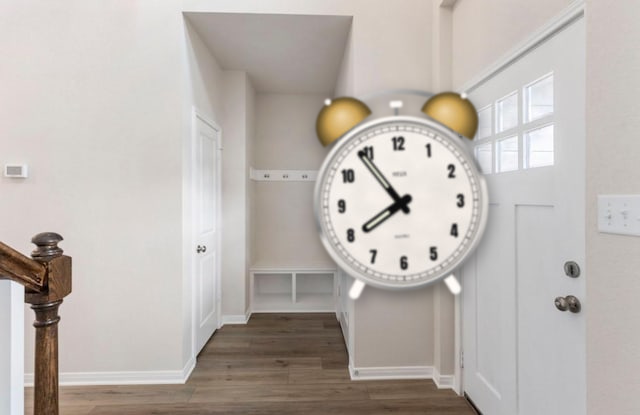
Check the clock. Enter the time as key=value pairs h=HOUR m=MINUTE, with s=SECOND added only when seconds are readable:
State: h=7 m=54
